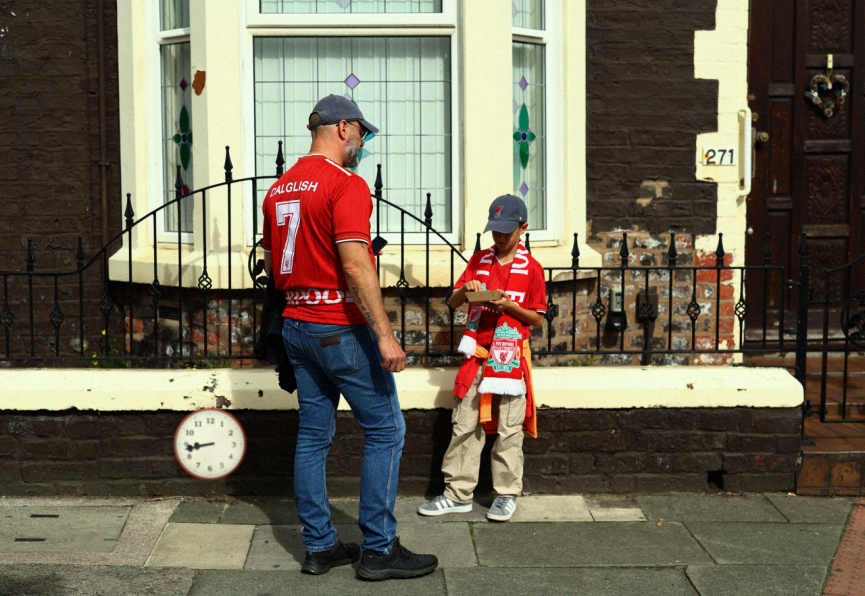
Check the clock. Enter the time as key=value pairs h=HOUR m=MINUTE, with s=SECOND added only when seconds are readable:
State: h=8 m=43
